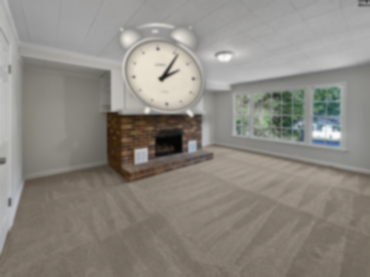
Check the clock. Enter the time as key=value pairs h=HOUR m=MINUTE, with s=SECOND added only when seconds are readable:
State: h=2 m=6
